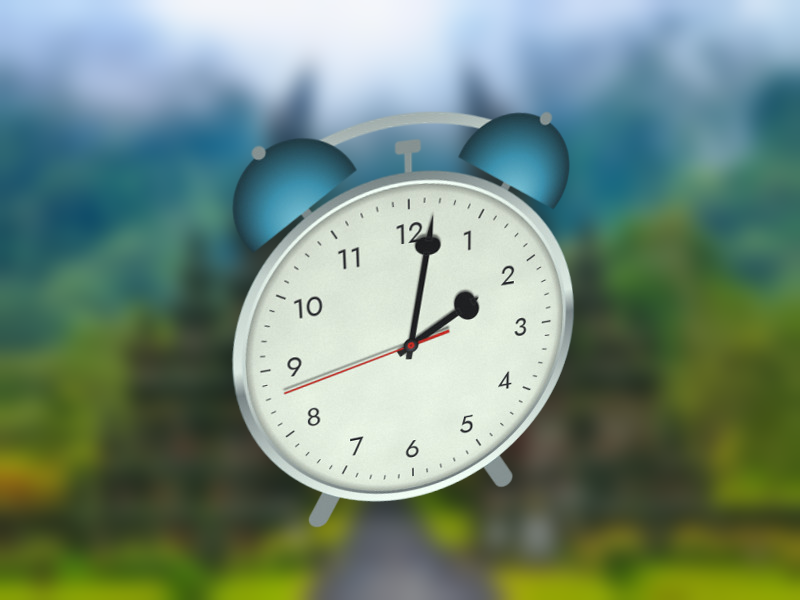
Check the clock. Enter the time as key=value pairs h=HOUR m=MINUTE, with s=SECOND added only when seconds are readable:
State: h=2 m=1 s=43
